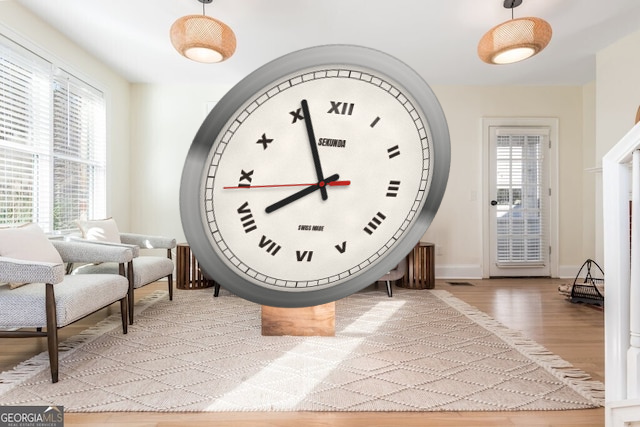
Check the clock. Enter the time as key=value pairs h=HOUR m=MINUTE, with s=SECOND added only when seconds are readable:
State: h=7 m=55 s=44
